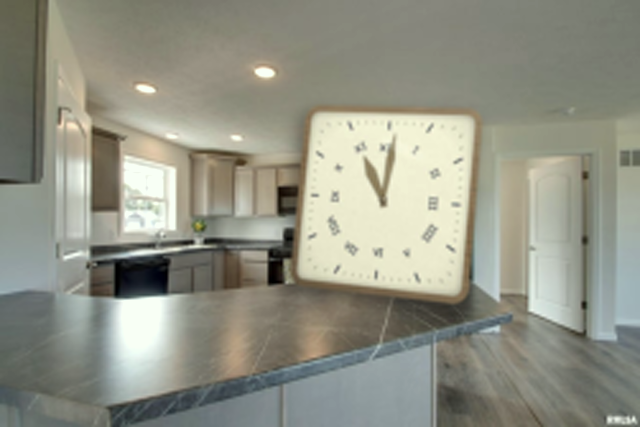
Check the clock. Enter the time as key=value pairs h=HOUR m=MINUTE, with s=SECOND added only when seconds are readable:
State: h=11 m=1
